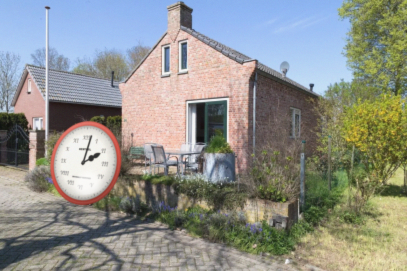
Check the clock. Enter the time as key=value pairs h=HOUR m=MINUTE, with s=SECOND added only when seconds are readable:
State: h=2 m=2
